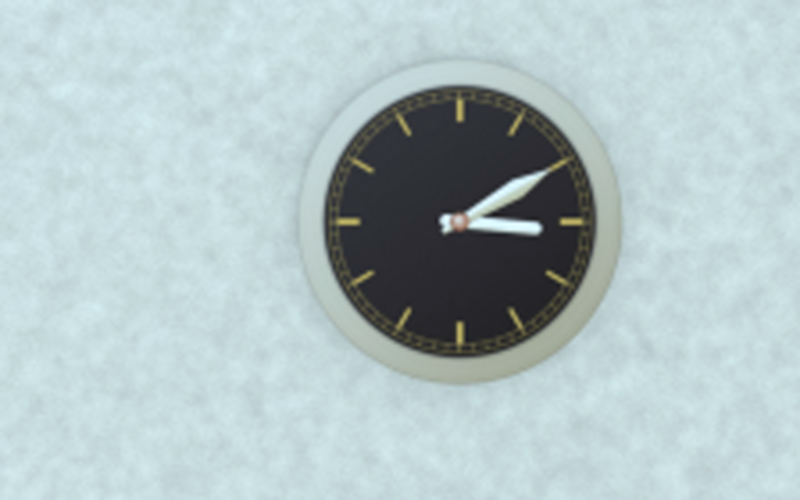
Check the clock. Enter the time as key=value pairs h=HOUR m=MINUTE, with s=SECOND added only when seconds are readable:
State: h=3 m=10
